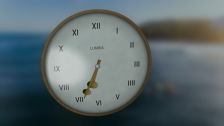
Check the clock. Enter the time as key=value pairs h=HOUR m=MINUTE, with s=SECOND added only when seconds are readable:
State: h=6 m=34
